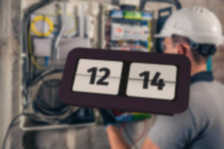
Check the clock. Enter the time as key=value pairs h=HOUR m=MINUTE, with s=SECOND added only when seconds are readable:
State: h=12 m=14
